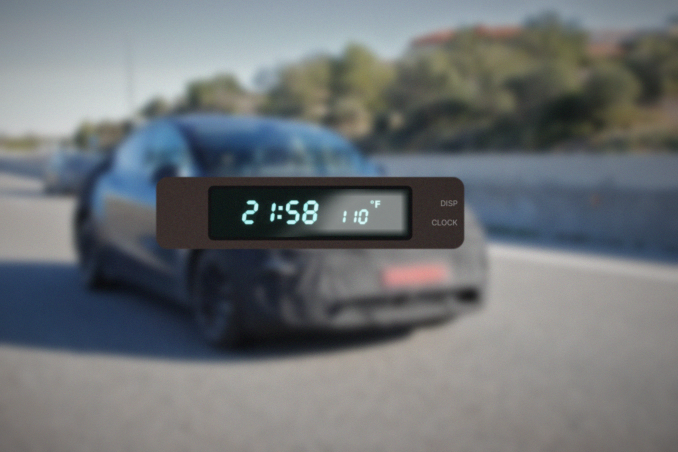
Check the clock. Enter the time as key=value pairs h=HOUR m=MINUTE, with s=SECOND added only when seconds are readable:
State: h=21 m=58
